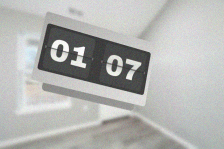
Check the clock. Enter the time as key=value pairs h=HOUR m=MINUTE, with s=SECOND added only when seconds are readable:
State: h=1 m=7
